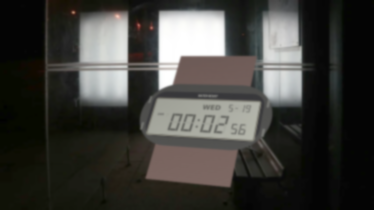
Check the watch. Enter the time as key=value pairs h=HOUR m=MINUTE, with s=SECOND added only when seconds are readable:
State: h=0 m=2
